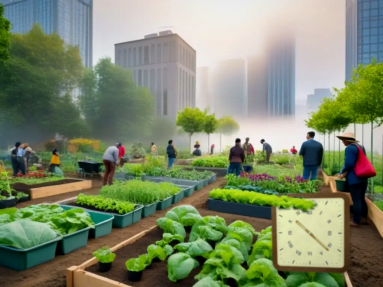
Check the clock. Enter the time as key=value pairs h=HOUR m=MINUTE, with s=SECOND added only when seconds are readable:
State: h=10 m=22
